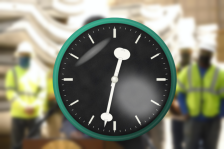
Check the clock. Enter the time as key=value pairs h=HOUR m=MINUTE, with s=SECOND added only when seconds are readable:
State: h=12 m=32
